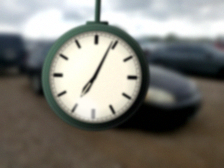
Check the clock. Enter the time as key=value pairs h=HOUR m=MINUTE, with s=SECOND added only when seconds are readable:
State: h=7 m=4
